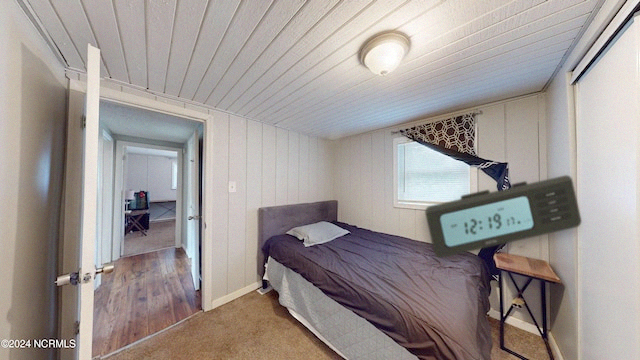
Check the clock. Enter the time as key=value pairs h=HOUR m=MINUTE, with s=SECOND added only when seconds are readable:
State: h=12 m=19
